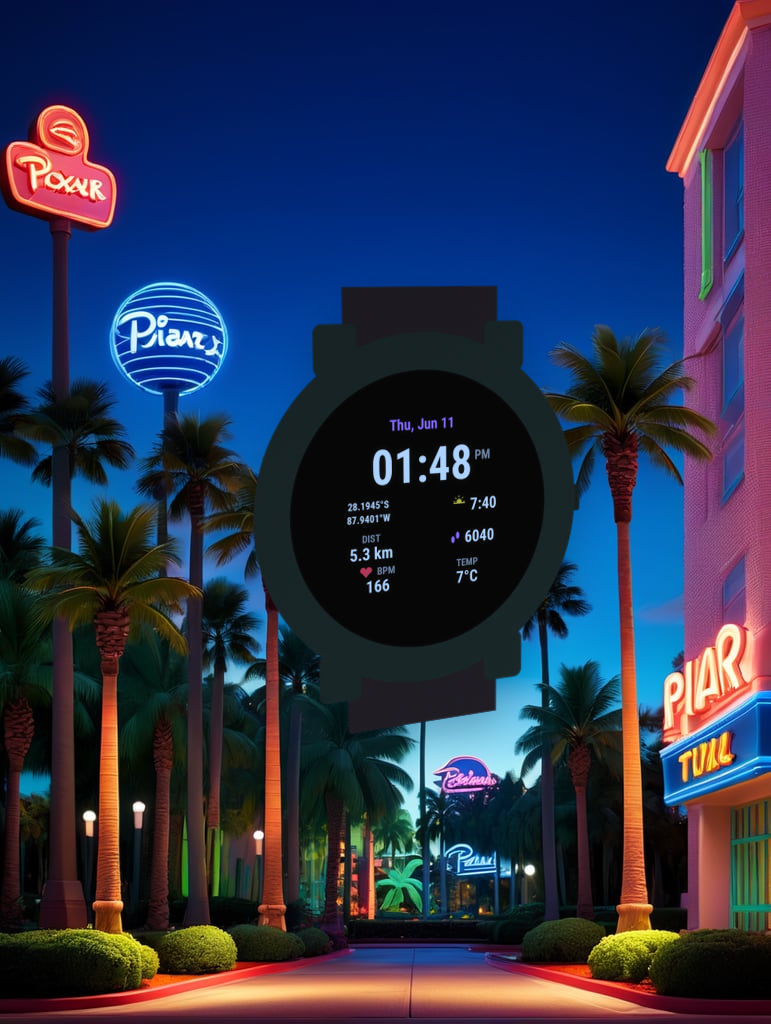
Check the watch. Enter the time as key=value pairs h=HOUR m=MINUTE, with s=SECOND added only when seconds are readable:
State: h=1 m=48
